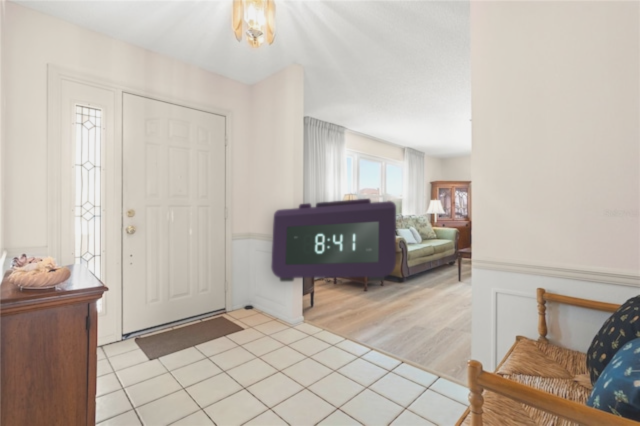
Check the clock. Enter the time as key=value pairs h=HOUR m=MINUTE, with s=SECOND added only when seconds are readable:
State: h=8 m=41
